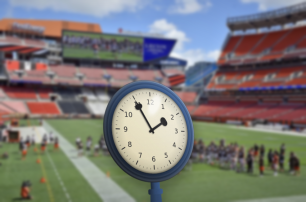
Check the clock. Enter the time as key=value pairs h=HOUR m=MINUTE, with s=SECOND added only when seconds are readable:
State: h=1 m=55
